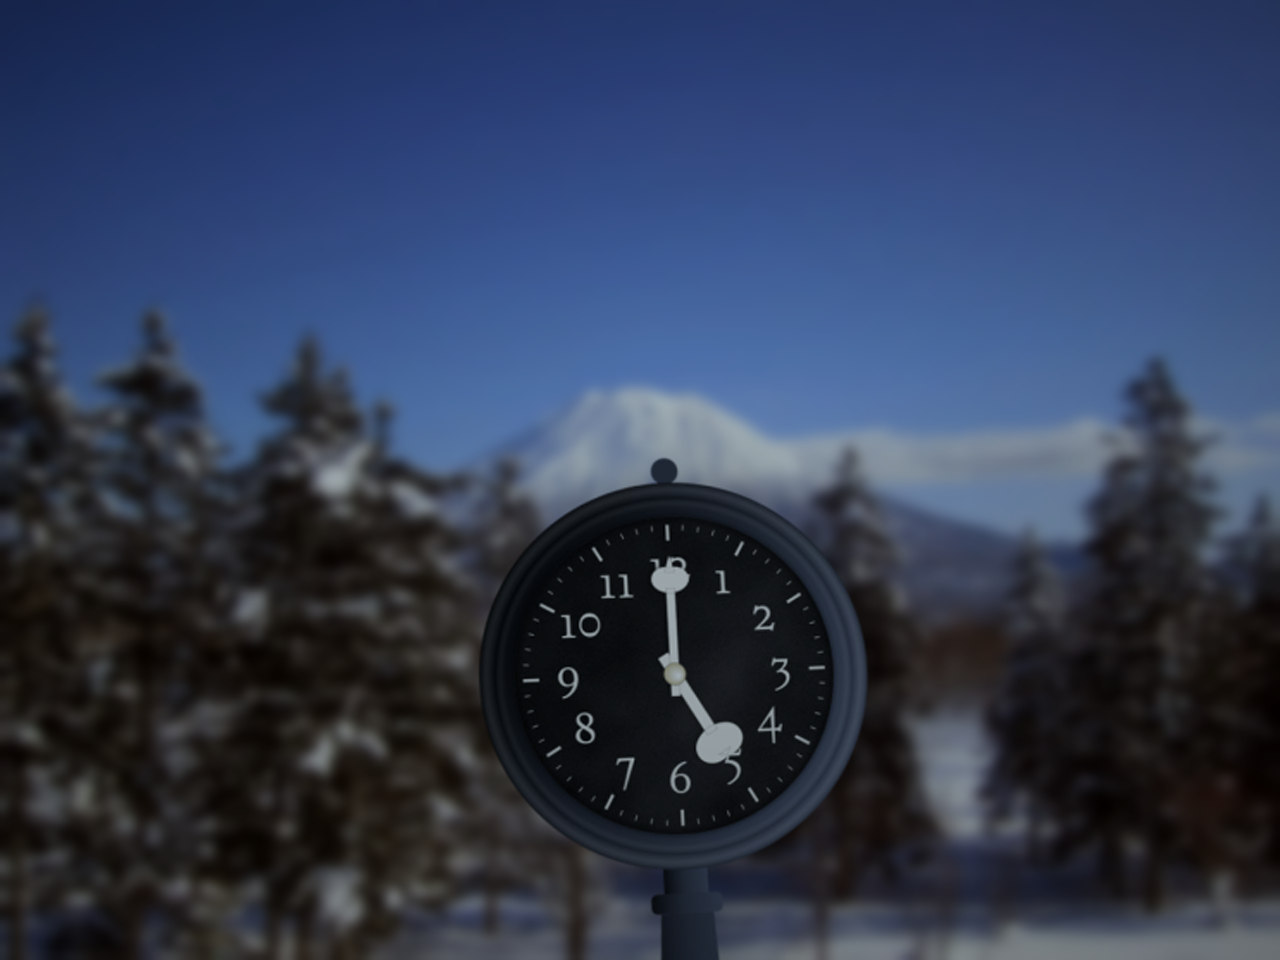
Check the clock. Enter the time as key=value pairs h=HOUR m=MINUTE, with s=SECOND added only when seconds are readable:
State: h=5 m=0
